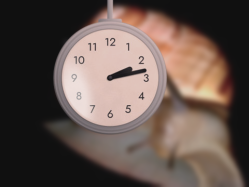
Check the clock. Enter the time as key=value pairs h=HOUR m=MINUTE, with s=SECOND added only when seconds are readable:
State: h=2 m=13
